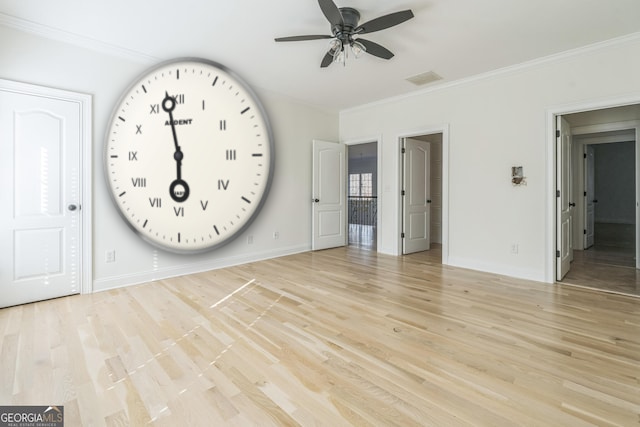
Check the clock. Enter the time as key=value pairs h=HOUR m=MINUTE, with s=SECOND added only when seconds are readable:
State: h=5 m=58
